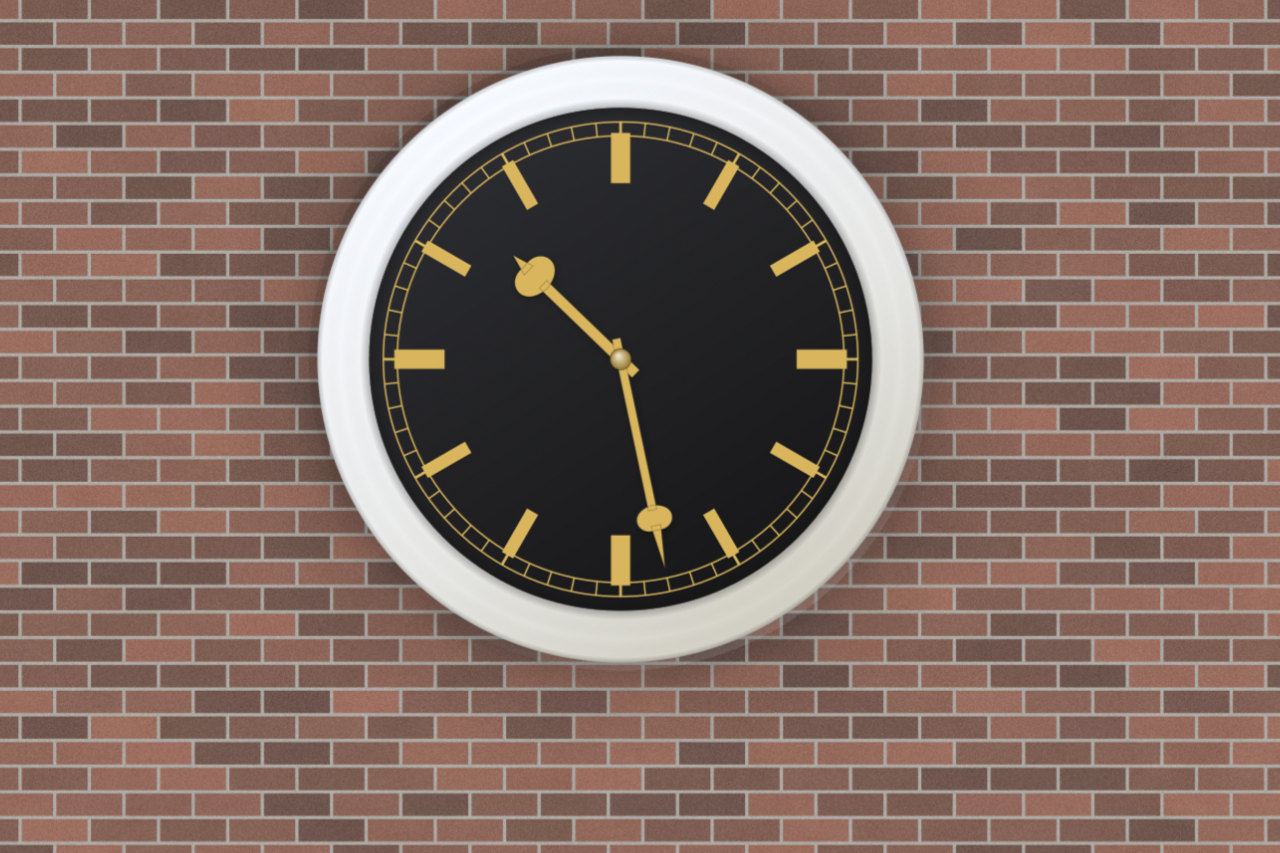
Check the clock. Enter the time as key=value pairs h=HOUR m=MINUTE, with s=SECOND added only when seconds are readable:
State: h=10 m=28
